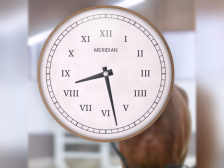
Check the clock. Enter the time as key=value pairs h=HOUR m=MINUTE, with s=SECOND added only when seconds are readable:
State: h=8 m=28
